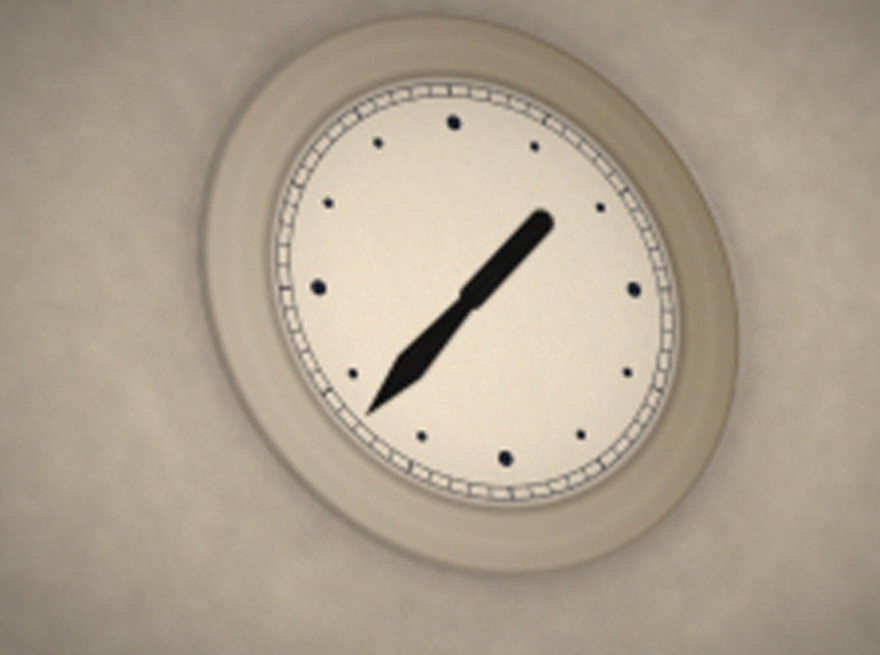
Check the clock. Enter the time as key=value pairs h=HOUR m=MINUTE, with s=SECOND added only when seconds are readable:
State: h=1 m=38
